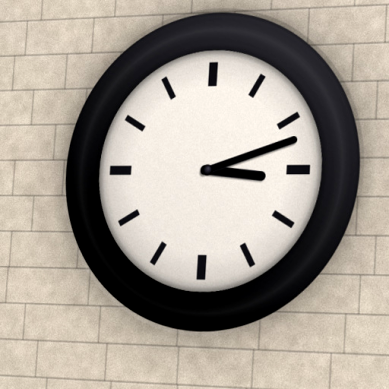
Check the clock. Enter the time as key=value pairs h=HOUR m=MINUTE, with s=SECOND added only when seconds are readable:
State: h=3 m=12
